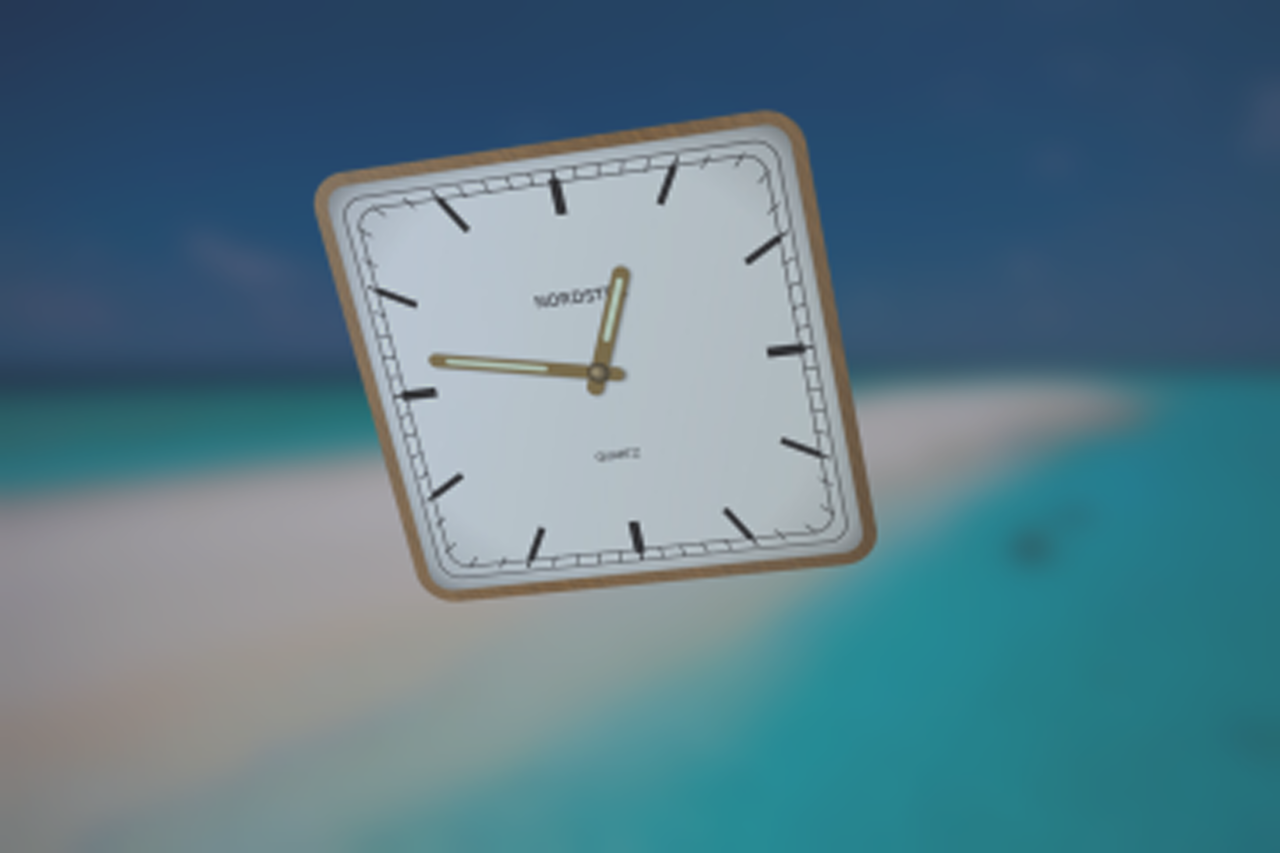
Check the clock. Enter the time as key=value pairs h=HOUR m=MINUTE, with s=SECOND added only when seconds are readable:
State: h=12 m=47
